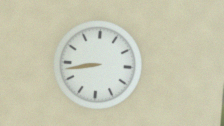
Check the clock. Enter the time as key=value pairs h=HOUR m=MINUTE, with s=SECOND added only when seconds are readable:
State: h=8 m=43
